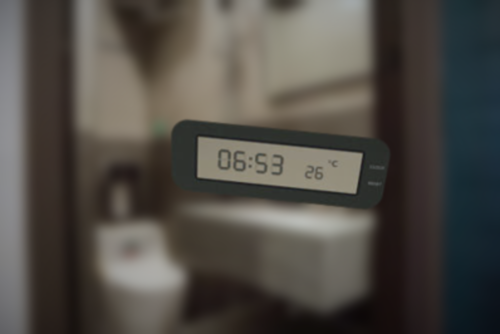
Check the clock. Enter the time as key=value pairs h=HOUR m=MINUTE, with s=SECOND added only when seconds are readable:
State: h=6 m=53
